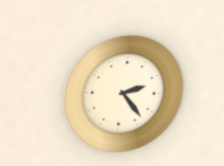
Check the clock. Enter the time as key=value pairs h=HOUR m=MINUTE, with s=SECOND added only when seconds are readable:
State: h=2 m=23
